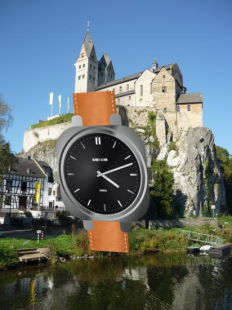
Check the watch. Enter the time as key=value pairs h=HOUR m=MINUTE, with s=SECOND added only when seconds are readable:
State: h=4 m=12
